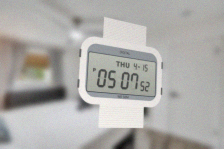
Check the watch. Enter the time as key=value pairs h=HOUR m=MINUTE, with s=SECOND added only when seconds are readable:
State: h=5 m=7 s=52
